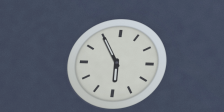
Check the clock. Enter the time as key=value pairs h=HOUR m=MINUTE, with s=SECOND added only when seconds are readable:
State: h=5 m=55
